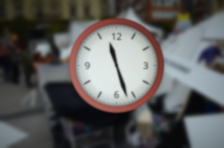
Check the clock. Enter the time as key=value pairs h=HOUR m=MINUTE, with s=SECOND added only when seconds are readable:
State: h=11 m=27
